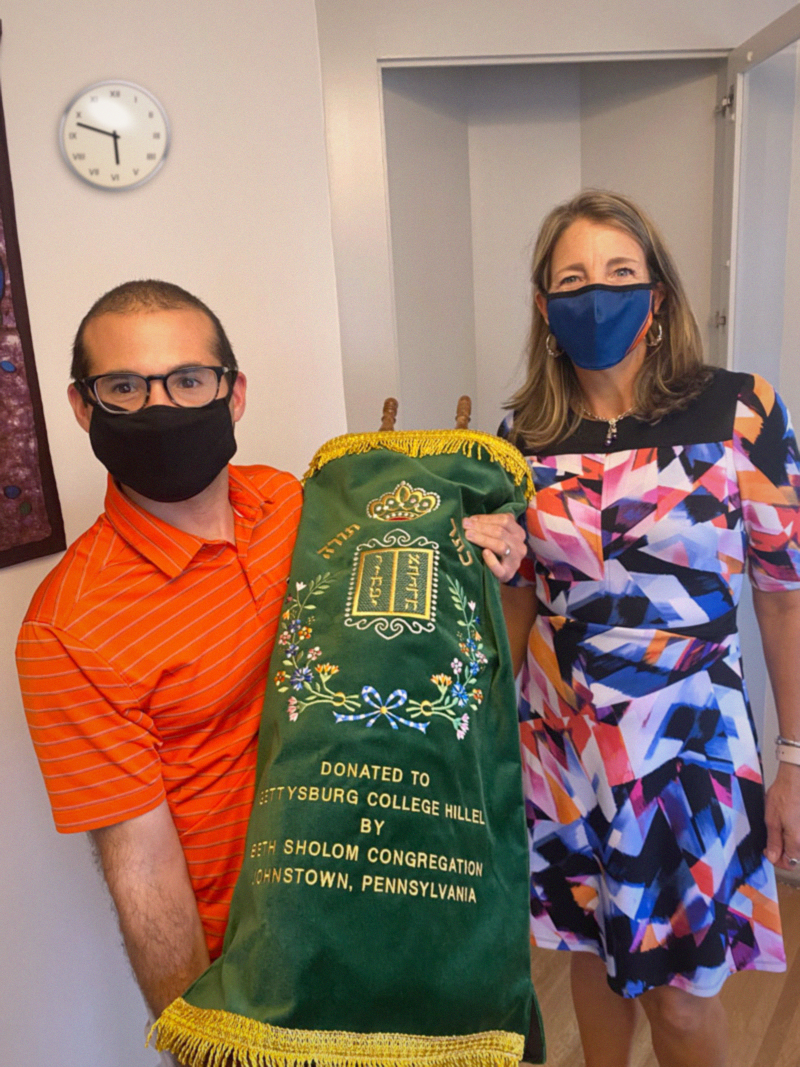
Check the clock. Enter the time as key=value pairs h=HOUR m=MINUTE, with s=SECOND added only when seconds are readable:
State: h=5 m=48
